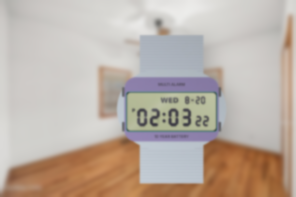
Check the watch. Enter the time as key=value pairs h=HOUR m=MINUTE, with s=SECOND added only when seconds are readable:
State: h=2 m=3 s=22
